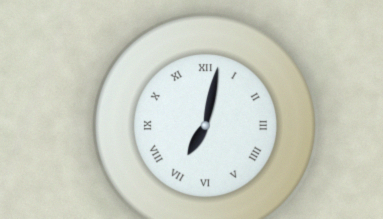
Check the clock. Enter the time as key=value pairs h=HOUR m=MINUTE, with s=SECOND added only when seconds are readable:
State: h=7 m=2
